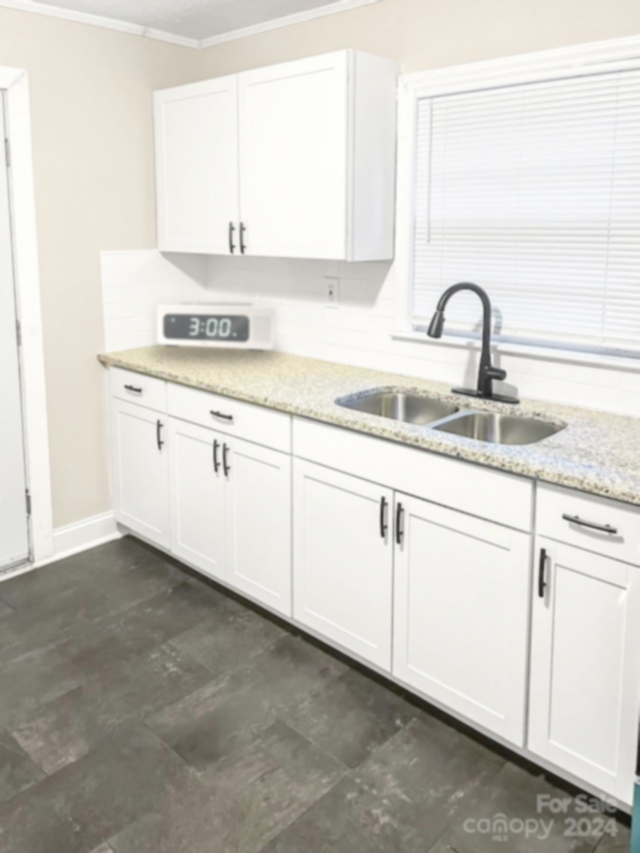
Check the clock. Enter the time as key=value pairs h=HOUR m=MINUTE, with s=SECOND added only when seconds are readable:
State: h=3 m=0
